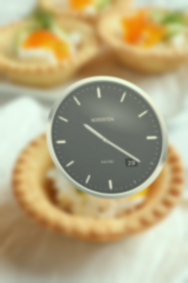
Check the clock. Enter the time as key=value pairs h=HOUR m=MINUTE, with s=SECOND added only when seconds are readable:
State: h=10 m=21
